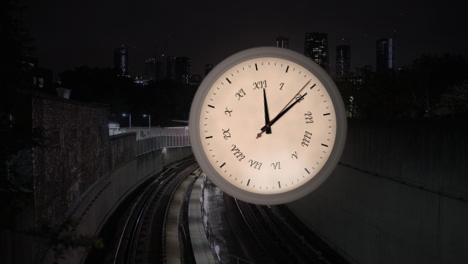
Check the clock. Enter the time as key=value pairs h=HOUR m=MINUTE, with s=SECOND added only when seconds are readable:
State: h=12 m=10 s=9
